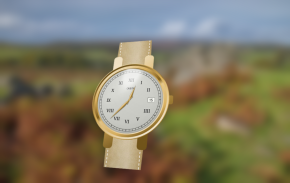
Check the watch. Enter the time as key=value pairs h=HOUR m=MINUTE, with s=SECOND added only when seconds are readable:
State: h=12 m=37
